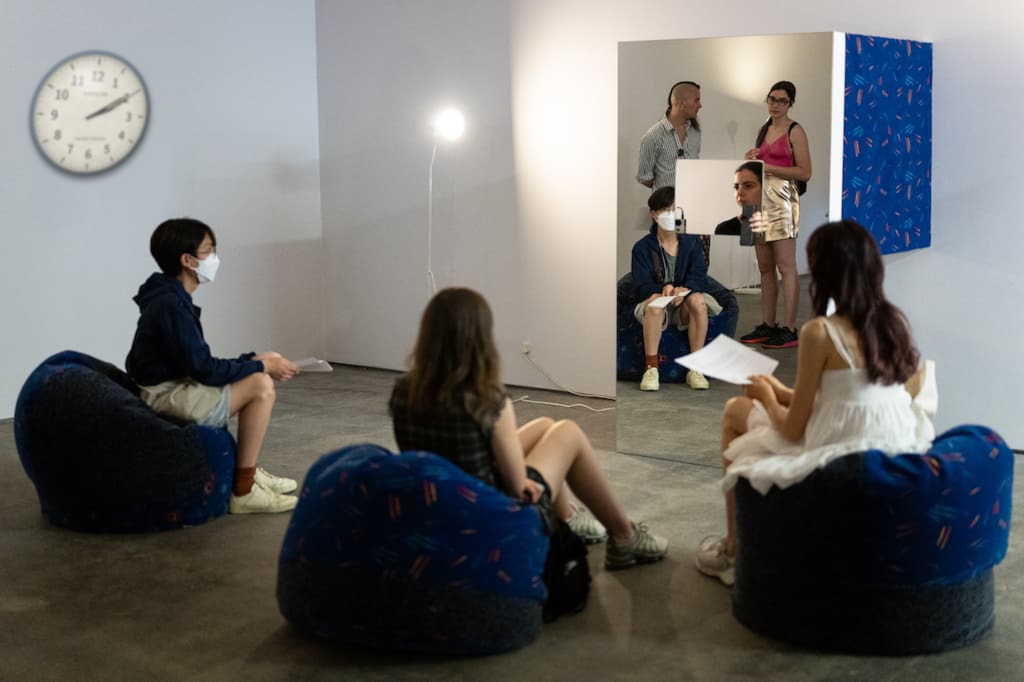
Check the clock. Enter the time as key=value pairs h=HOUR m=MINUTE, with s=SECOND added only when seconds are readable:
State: h=2 m=10
